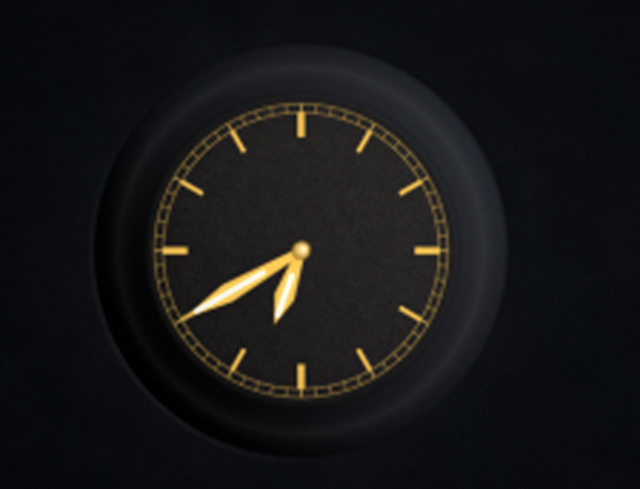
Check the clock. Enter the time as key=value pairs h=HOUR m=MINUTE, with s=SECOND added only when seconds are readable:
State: h=6 m=40
